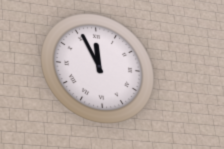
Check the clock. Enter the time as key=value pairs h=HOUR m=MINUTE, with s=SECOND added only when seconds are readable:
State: h=11 m=56
